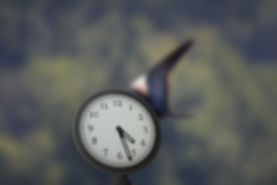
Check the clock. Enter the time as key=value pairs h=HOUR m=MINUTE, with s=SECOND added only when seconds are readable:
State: h=4 m=27
